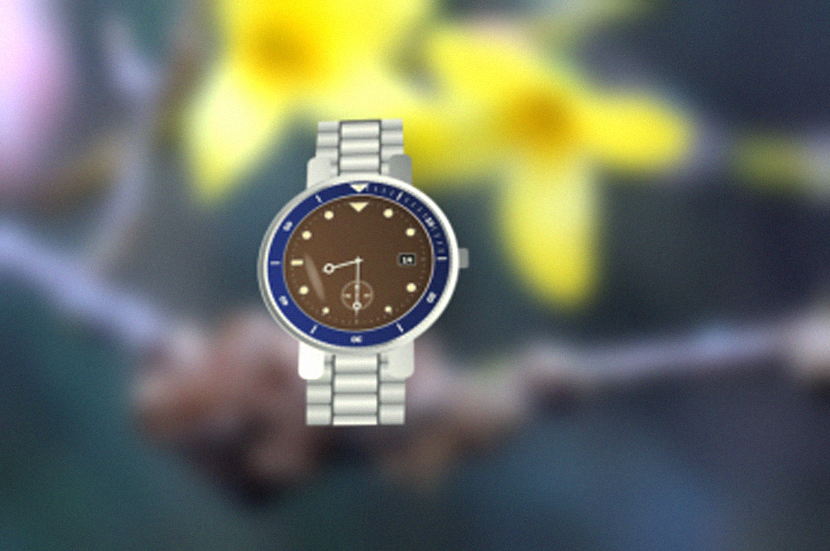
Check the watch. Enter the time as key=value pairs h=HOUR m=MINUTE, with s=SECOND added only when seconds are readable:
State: h=8 m=30
